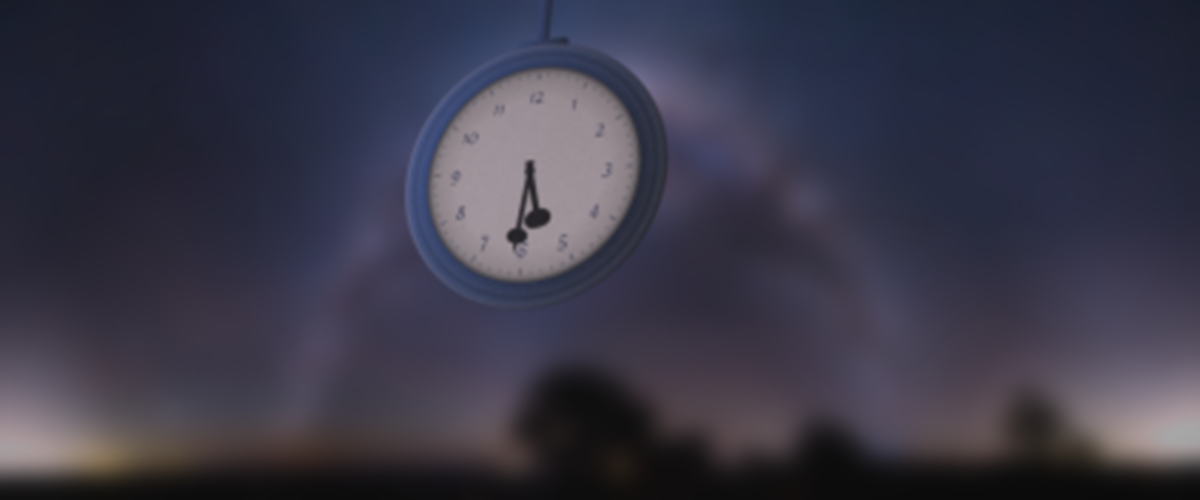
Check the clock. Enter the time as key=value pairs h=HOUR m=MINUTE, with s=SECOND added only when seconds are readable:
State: h=5 m=31
